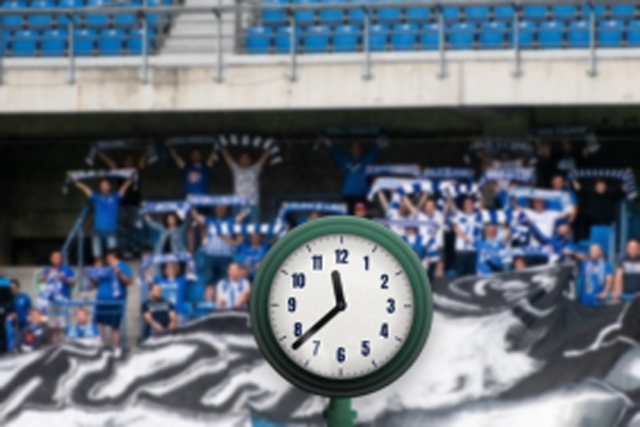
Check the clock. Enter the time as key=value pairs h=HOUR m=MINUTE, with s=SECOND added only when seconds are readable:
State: h=11 m=38
